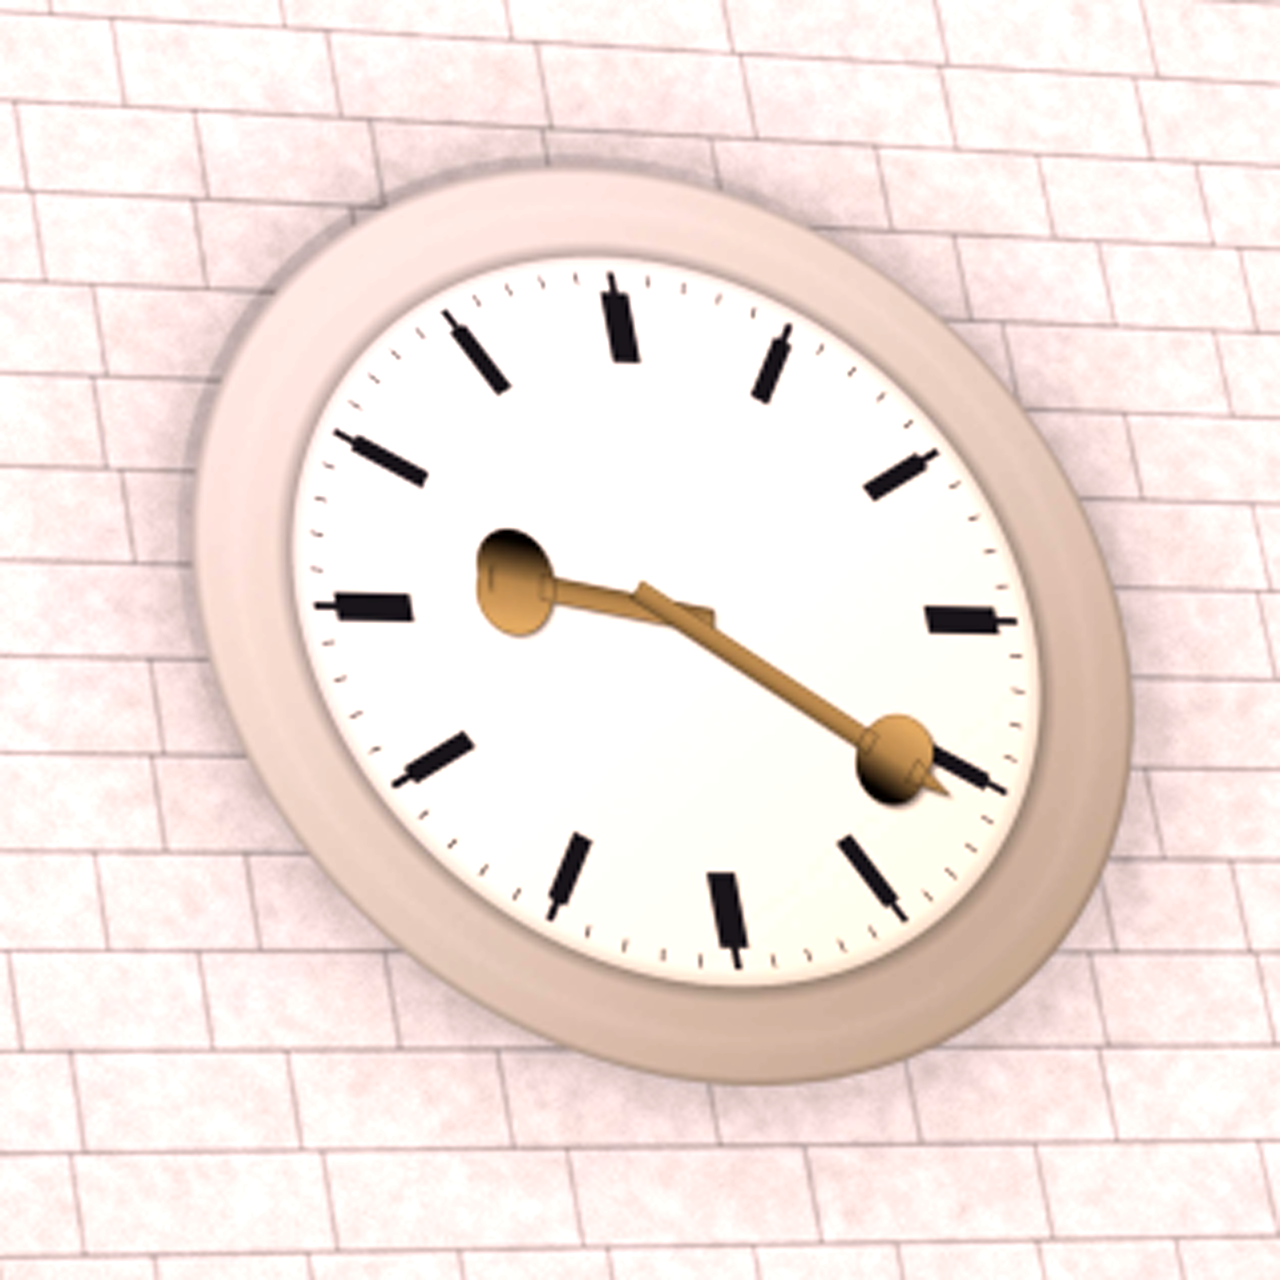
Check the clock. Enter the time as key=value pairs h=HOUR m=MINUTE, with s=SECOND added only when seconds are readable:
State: h=9 m=21
